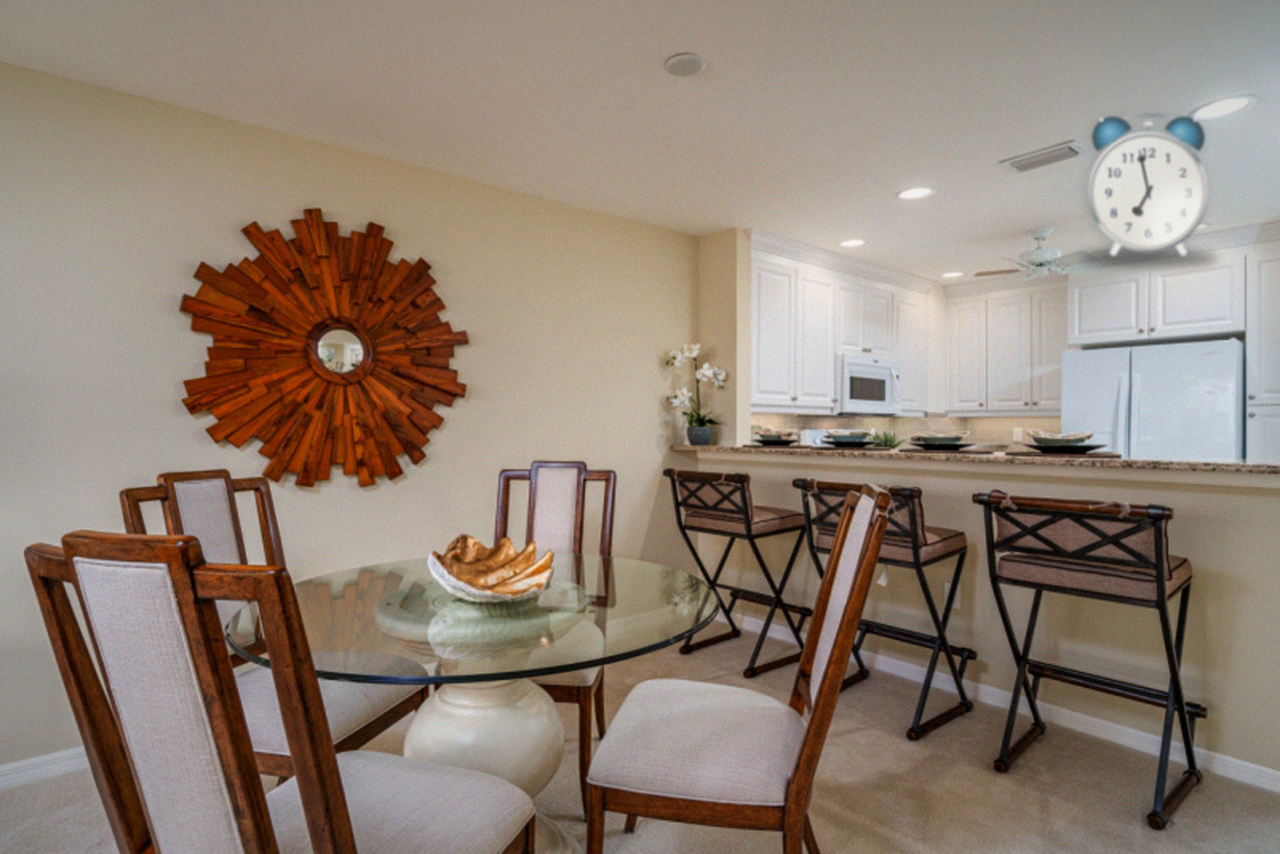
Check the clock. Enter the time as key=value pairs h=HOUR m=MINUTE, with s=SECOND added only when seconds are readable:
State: h=6 m=58
